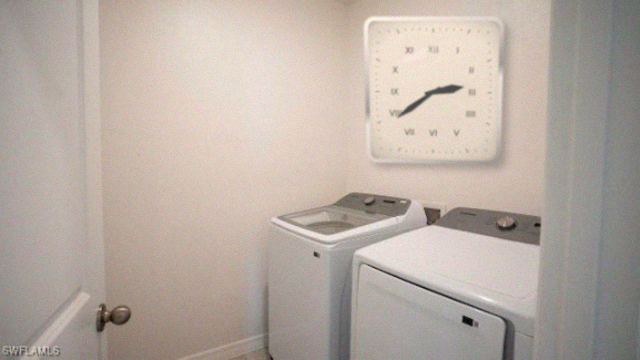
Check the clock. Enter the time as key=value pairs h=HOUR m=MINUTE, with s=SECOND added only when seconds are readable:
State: h=2 m=39
